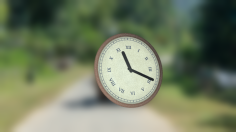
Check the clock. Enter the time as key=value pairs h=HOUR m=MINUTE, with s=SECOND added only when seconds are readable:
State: h=11 m=19
